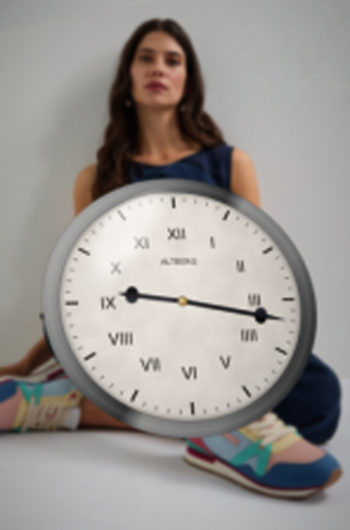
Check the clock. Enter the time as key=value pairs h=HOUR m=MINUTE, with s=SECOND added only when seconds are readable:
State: h=9 m=17
